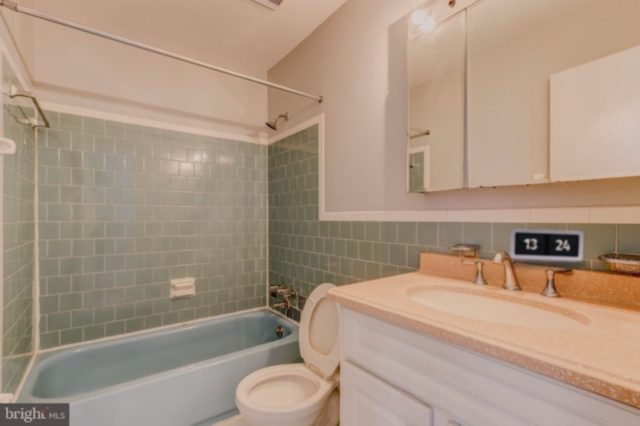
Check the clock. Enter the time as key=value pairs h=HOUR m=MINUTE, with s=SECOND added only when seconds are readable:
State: h=13 m=24
